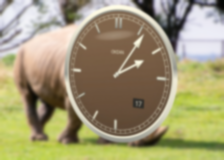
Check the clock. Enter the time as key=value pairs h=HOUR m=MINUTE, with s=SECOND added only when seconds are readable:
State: h=2 m=6
